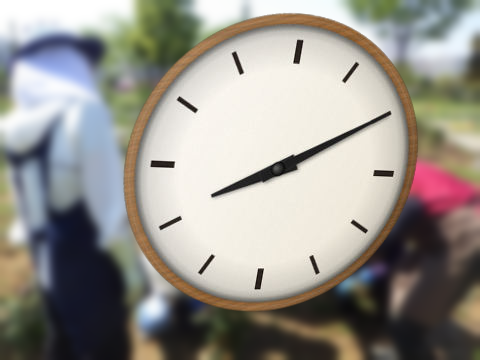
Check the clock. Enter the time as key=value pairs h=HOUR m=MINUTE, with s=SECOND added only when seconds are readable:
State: h=8 m=10
